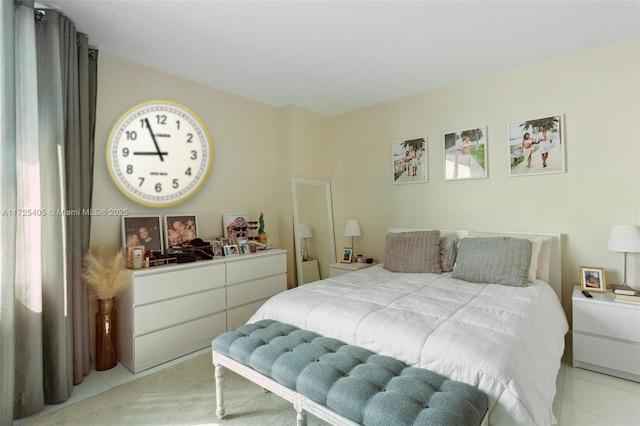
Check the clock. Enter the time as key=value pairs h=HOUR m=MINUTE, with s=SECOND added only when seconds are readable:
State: h=8 m=56
